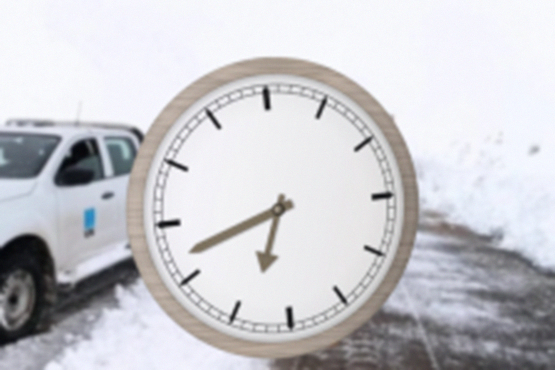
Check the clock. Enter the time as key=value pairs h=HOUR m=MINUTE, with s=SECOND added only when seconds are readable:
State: h=6 m=42
